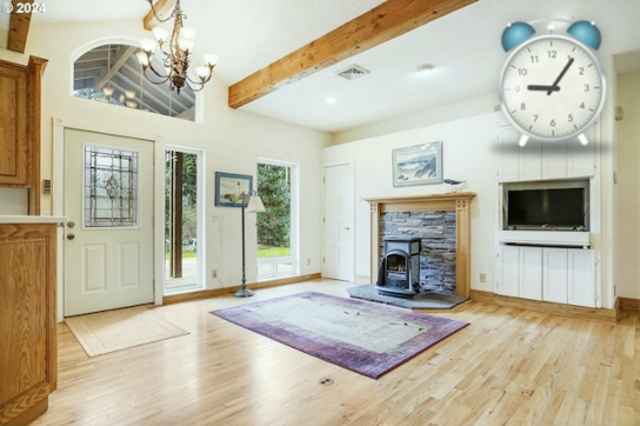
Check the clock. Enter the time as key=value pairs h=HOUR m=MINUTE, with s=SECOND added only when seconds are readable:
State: h=9 m=6
